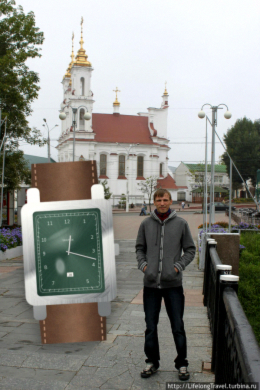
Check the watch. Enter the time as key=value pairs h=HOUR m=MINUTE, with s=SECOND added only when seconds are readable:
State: h=12 m=18
